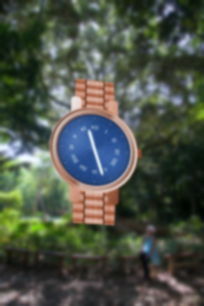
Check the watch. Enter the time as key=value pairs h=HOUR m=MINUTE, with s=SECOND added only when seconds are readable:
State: h=11 m=27
